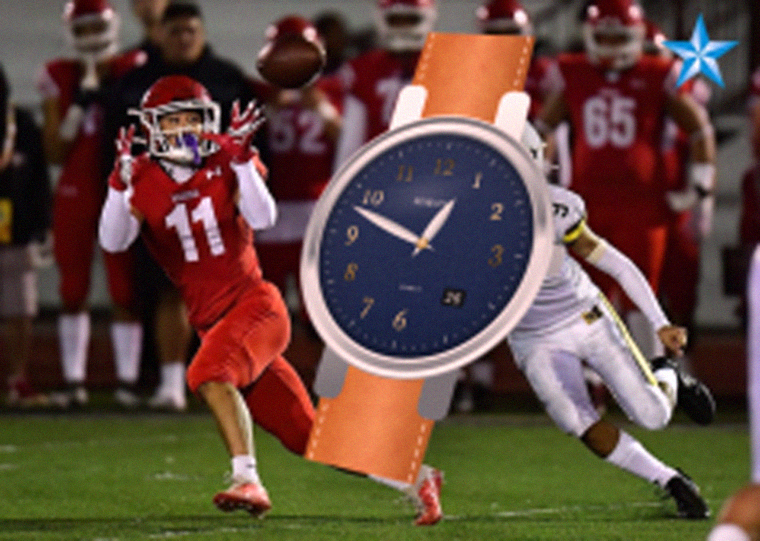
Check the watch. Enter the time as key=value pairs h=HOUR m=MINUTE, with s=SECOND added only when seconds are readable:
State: h=12 m=48
